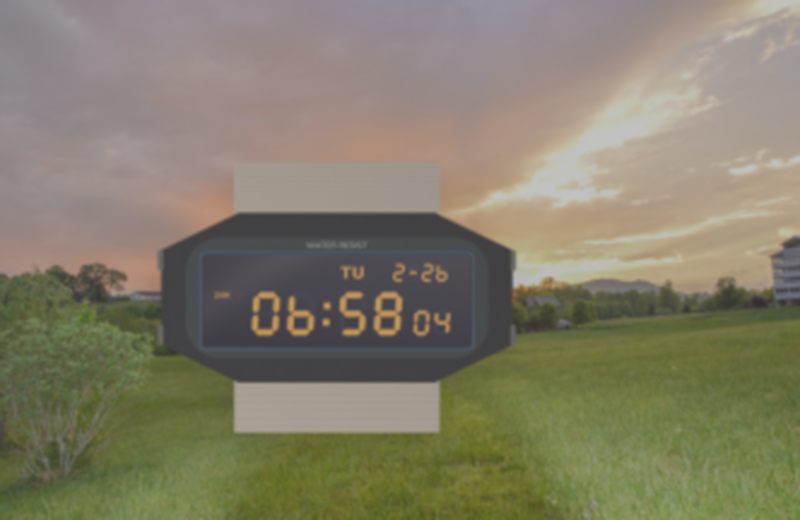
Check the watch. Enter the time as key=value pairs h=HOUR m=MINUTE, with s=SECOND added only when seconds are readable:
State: h=6 m=58 s=4
